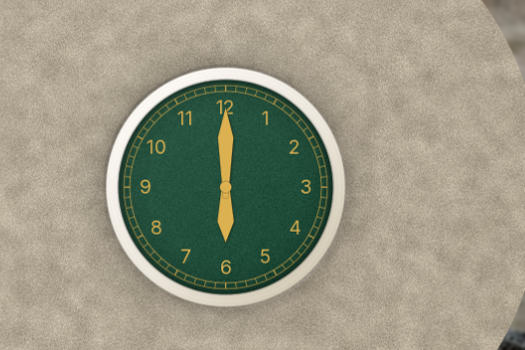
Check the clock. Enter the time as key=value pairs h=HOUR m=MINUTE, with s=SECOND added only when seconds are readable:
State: h=6 m=0
